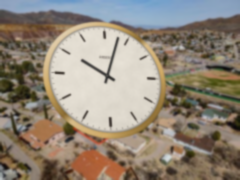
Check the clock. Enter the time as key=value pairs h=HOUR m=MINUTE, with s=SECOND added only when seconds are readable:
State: h=10 m=3
